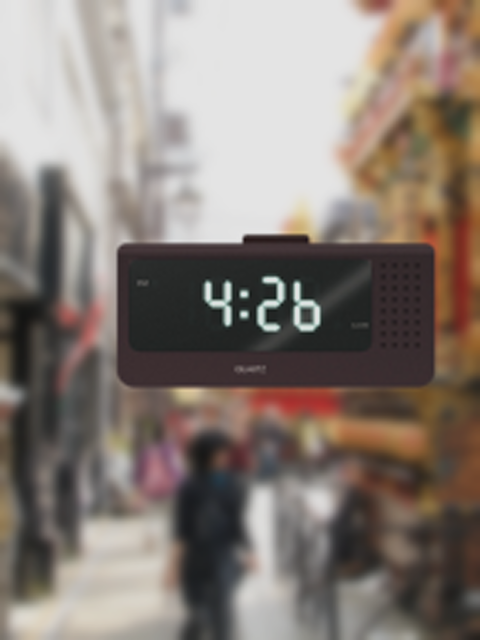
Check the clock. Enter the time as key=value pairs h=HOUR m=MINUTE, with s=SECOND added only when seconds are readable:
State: h=4 m=26
